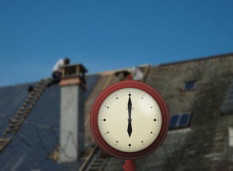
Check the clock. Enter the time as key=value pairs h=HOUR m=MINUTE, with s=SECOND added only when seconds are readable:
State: h=6 m=0
